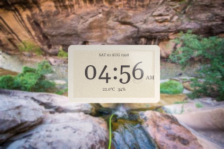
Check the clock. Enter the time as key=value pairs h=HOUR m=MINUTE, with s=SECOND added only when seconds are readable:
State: h=4 m=56
